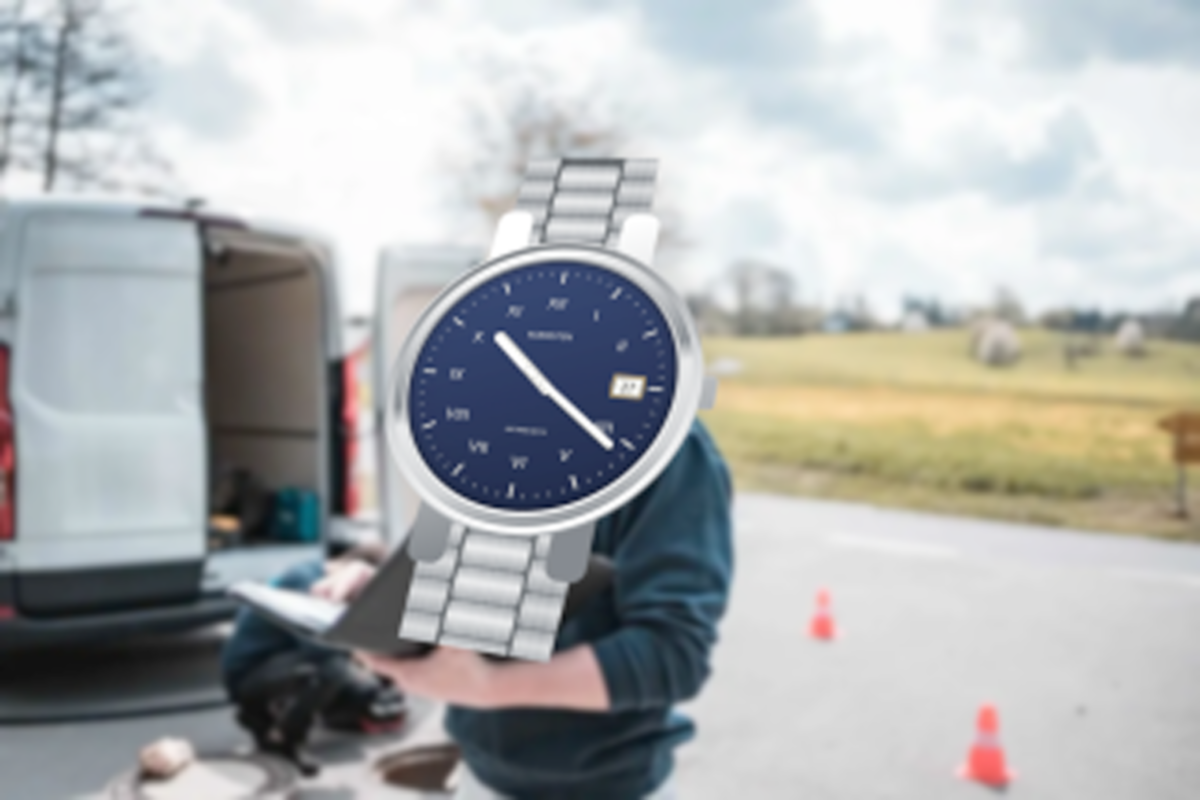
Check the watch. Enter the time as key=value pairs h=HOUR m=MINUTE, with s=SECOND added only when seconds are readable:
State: h=10 m=21
